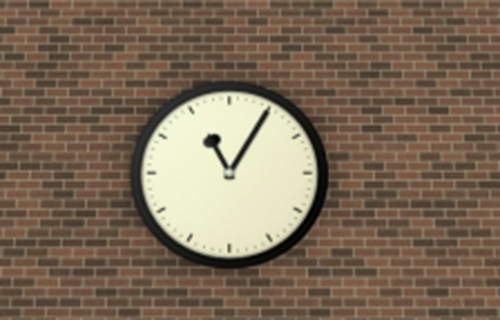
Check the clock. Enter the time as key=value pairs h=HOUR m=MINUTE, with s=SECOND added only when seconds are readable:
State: h=11 m=5
